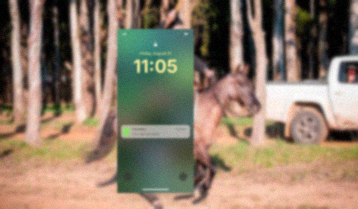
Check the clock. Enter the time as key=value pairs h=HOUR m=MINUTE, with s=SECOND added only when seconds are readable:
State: h=11 m=5
